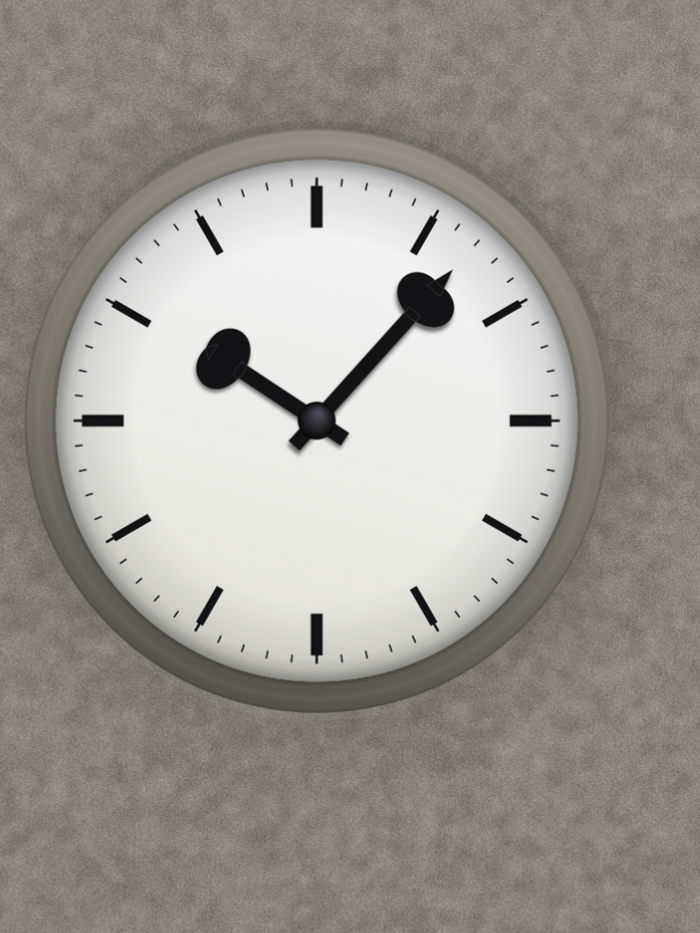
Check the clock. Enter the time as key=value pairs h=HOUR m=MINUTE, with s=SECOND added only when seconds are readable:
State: h=10 m=7
